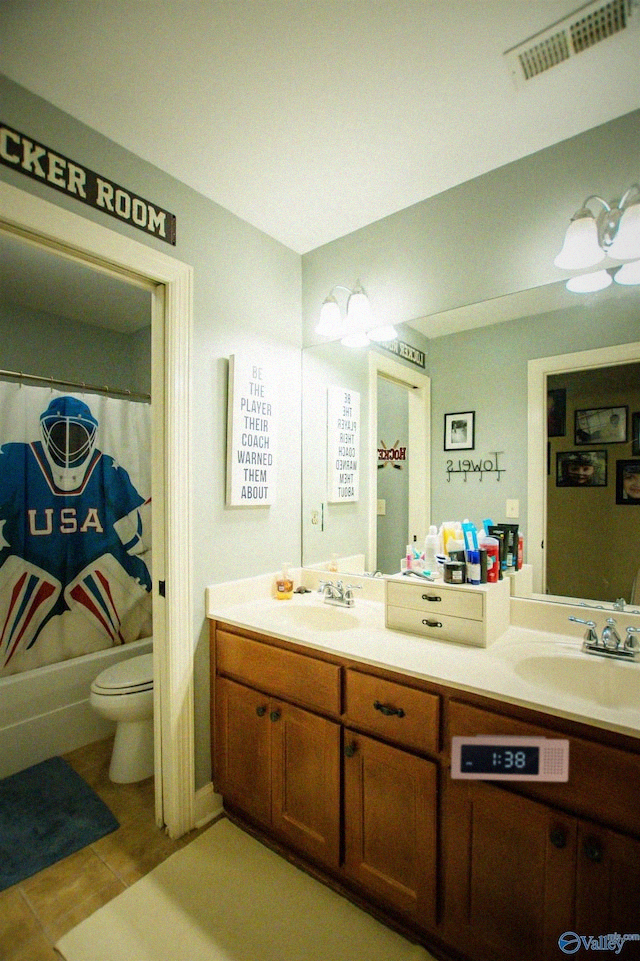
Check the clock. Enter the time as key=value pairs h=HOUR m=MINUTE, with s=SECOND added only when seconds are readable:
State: h=1 m=38
